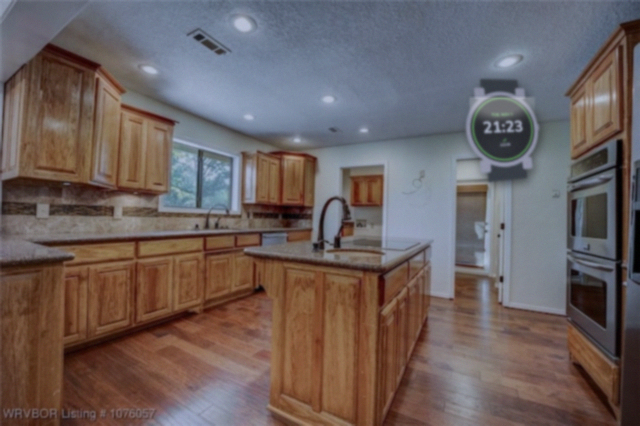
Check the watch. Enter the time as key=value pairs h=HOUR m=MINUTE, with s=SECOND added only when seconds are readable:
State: h=21 m=23
